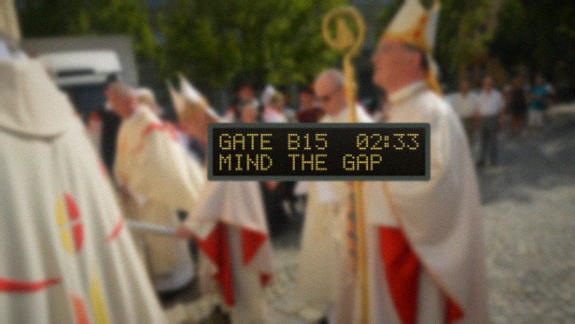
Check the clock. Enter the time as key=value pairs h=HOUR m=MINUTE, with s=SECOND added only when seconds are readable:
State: h=2 m=33
